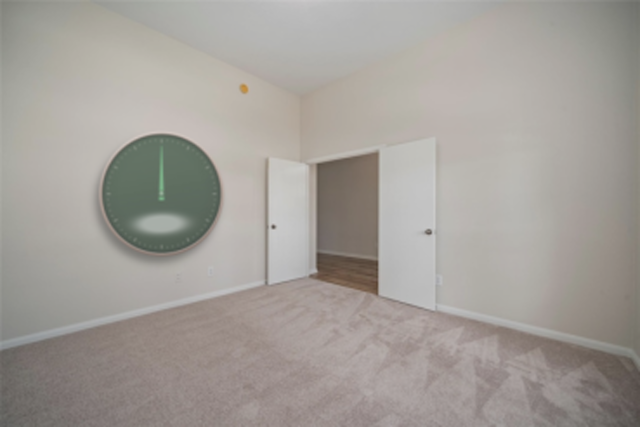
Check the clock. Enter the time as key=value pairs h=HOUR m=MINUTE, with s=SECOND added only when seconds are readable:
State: h=12 m=0
